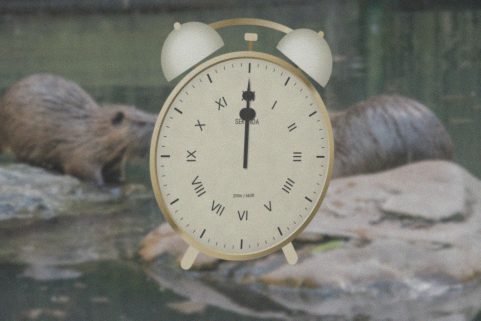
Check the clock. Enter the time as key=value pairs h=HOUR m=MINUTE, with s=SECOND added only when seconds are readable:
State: h=12 m=0
